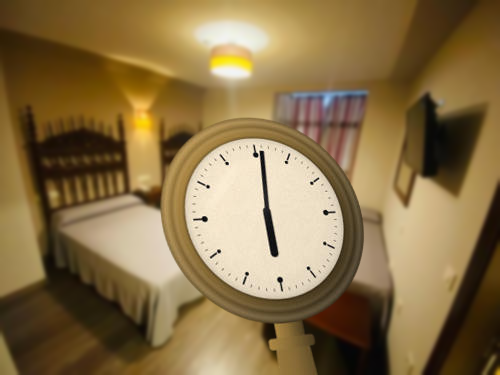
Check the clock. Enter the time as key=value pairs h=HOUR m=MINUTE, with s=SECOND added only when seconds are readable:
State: h=6 m=1
